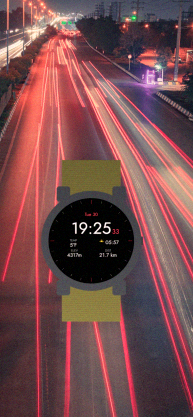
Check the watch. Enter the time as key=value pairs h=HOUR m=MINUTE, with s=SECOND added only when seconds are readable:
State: h=19 m=25
